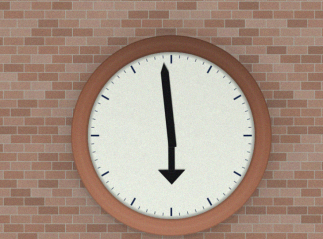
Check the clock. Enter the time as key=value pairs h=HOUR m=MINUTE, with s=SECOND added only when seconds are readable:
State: h=5 m=59
